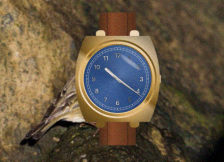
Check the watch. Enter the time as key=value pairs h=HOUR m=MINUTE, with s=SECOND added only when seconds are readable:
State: h=10 m=21
